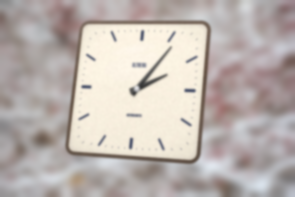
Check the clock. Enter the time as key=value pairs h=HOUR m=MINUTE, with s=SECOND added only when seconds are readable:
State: h=2 m=6
